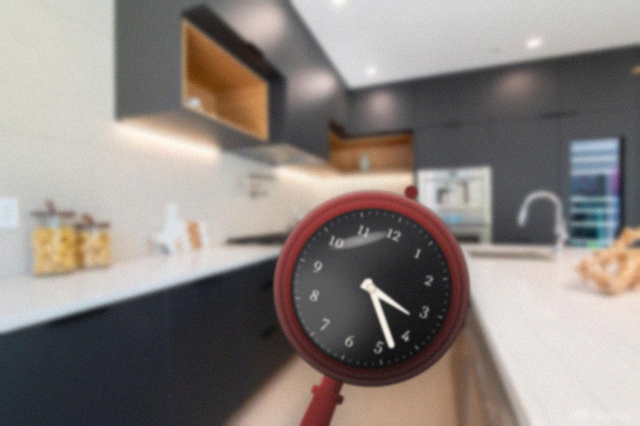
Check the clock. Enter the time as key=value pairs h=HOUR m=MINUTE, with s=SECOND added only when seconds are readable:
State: h=3 m=23
